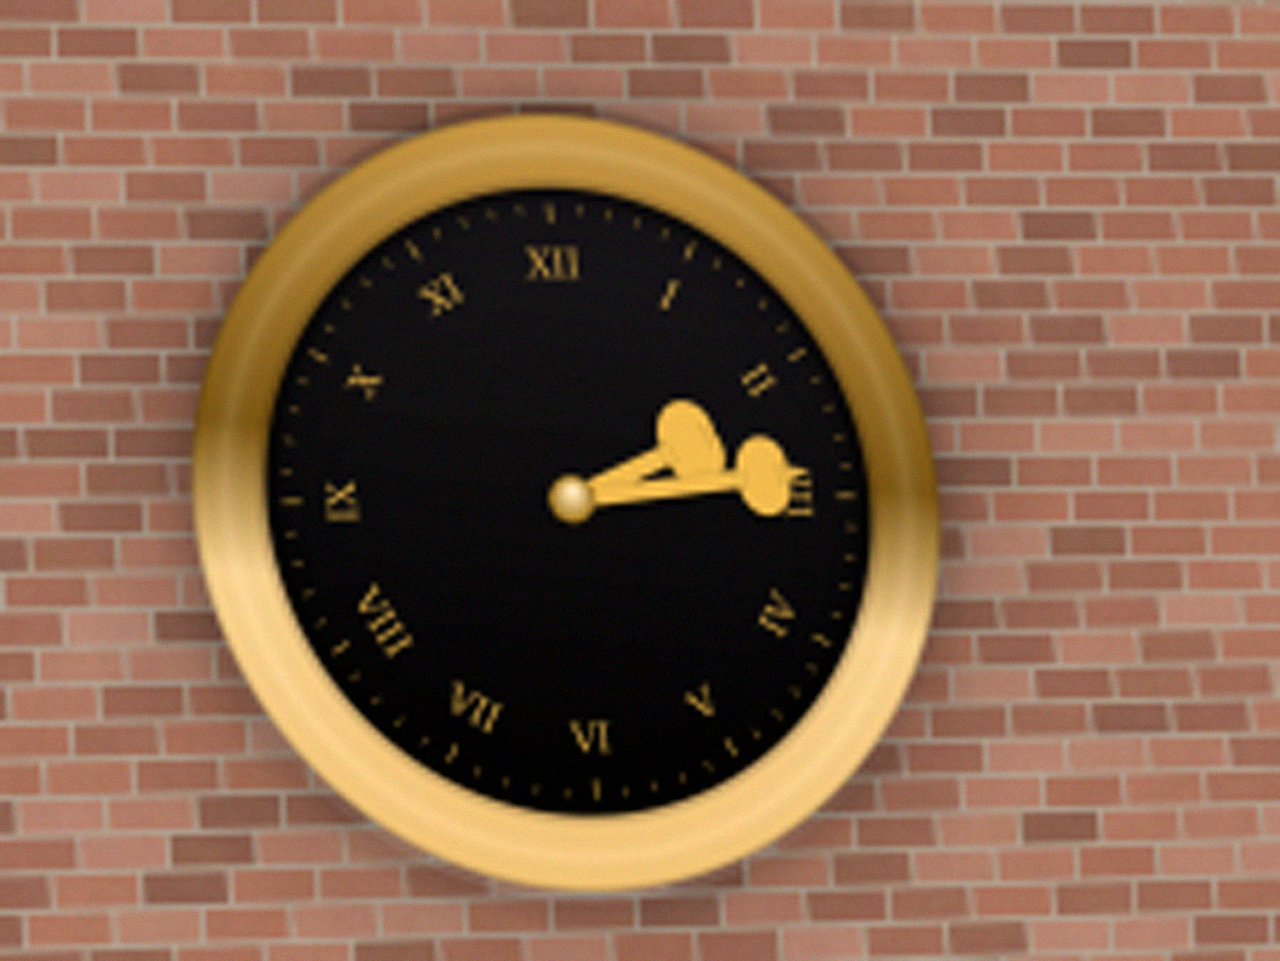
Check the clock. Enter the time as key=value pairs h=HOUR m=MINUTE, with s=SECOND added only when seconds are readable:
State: h=2 m=14
